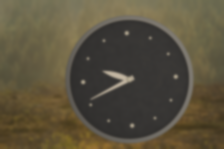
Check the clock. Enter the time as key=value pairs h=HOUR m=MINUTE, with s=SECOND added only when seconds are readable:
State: h=9 m=41
